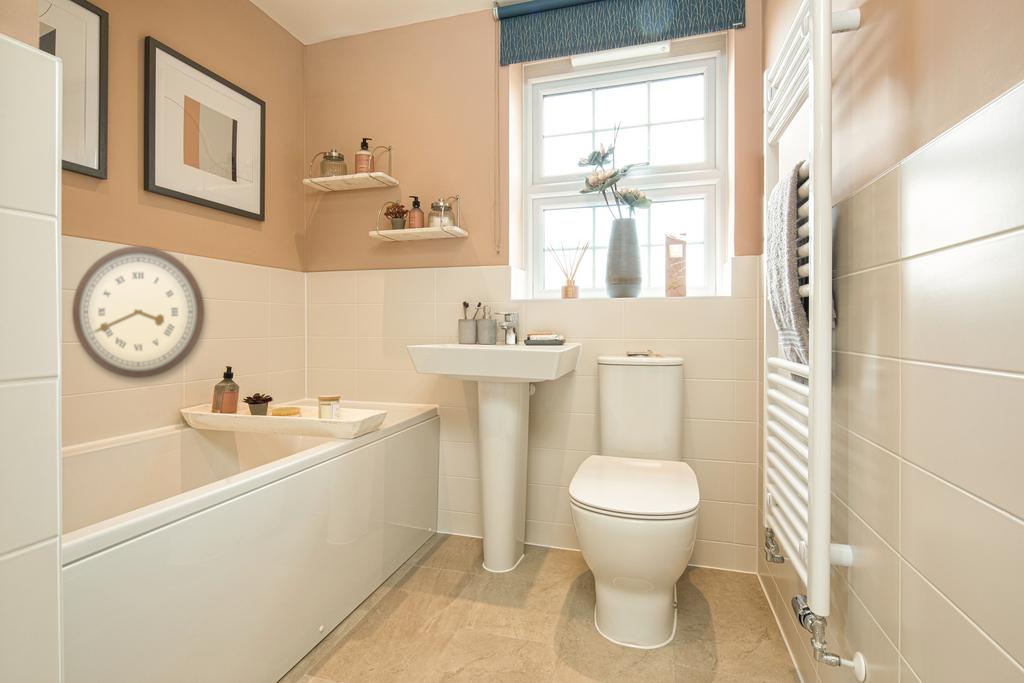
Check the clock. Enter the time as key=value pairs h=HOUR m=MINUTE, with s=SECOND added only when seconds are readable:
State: h=3 m=41
